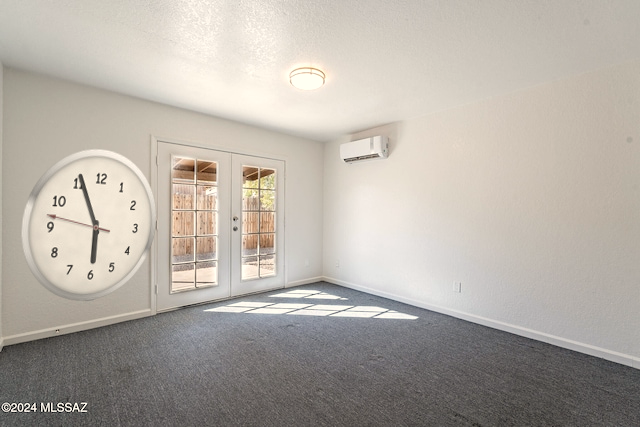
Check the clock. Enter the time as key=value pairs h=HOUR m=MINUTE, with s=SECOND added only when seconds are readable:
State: h=5 m=55 s=47
